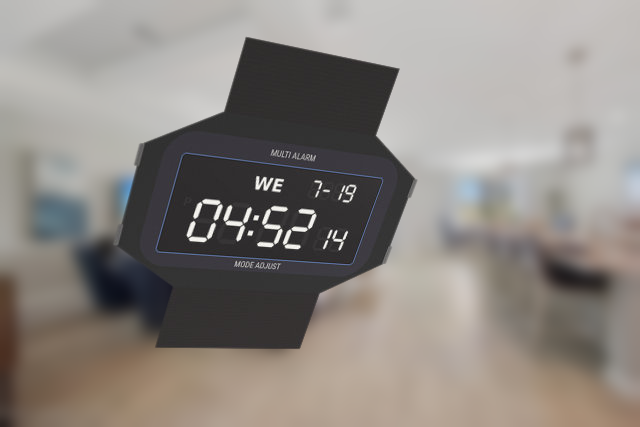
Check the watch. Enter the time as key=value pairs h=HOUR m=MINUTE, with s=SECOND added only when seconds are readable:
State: h=4 m=52 s=14
